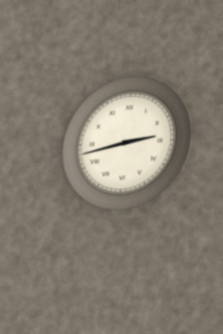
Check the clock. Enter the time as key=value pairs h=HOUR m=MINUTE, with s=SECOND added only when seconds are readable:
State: h=2 m=43
